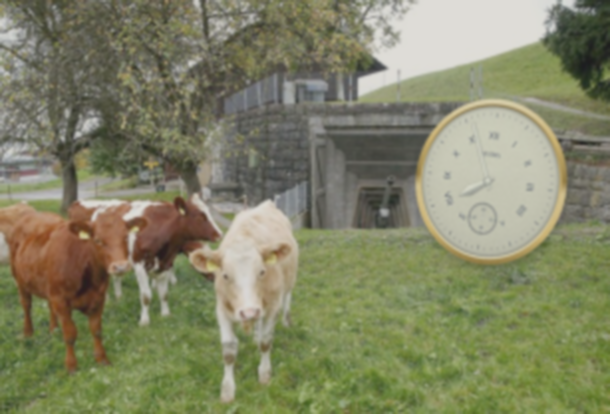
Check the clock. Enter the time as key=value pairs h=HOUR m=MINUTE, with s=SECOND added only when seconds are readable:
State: h=7 m=56
